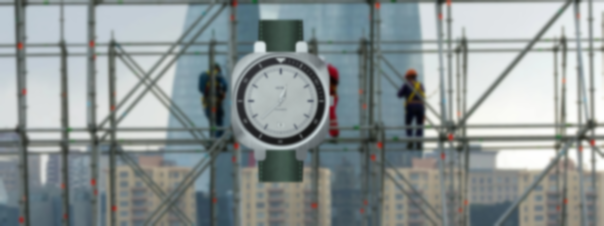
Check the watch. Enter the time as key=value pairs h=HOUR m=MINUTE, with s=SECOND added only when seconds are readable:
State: h=12 m=38
